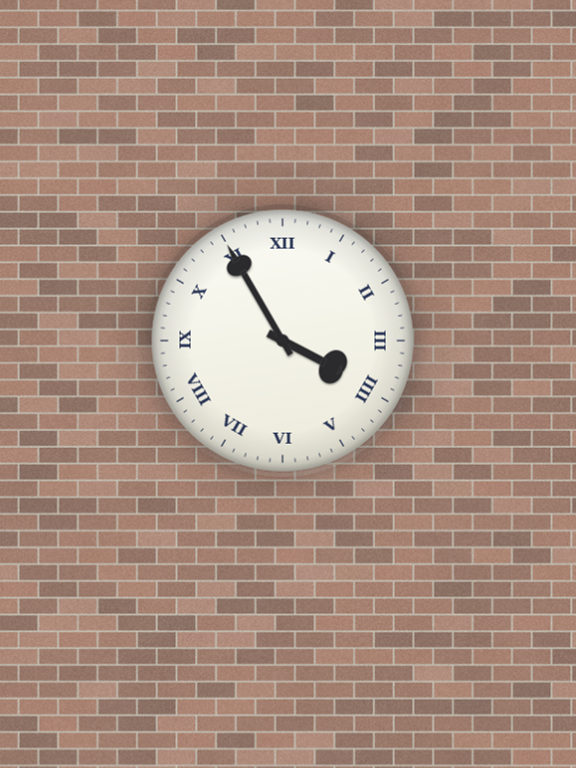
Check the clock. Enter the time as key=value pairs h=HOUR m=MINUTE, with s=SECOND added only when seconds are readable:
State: h=3 m=55
